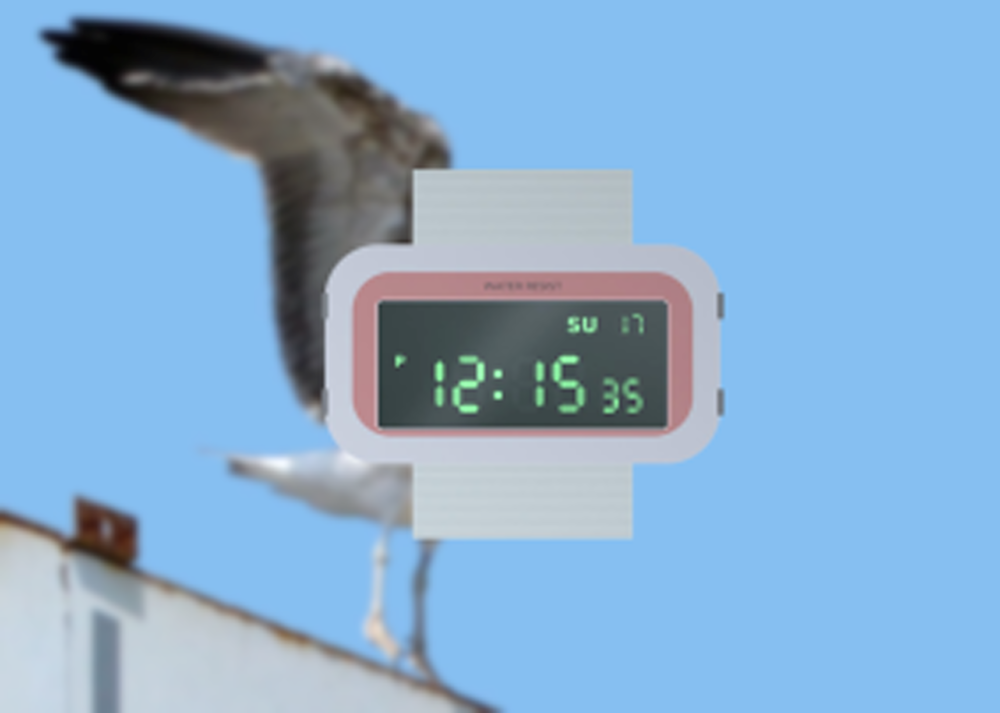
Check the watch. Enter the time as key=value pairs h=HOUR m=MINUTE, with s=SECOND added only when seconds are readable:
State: h=12 m=15 s=35
